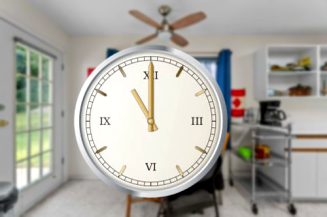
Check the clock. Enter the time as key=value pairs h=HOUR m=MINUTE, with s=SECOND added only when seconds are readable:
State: h=11 m=0
